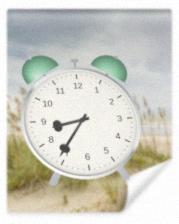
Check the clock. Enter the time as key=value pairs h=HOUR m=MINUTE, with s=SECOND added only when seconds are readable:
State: h=8 m=36
